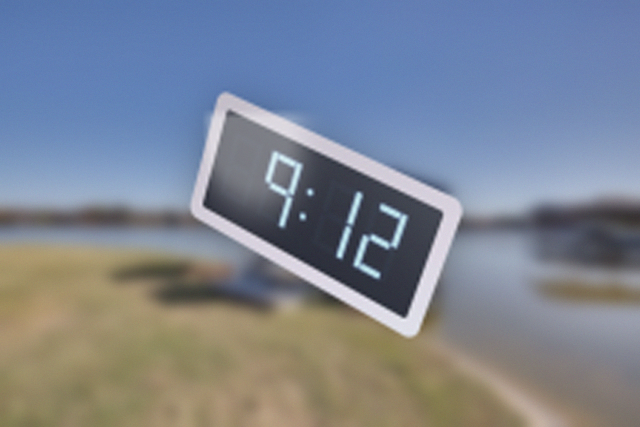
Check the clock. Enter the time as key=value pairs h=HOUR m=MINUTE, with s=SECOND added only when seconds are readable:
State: h=9 m=12
